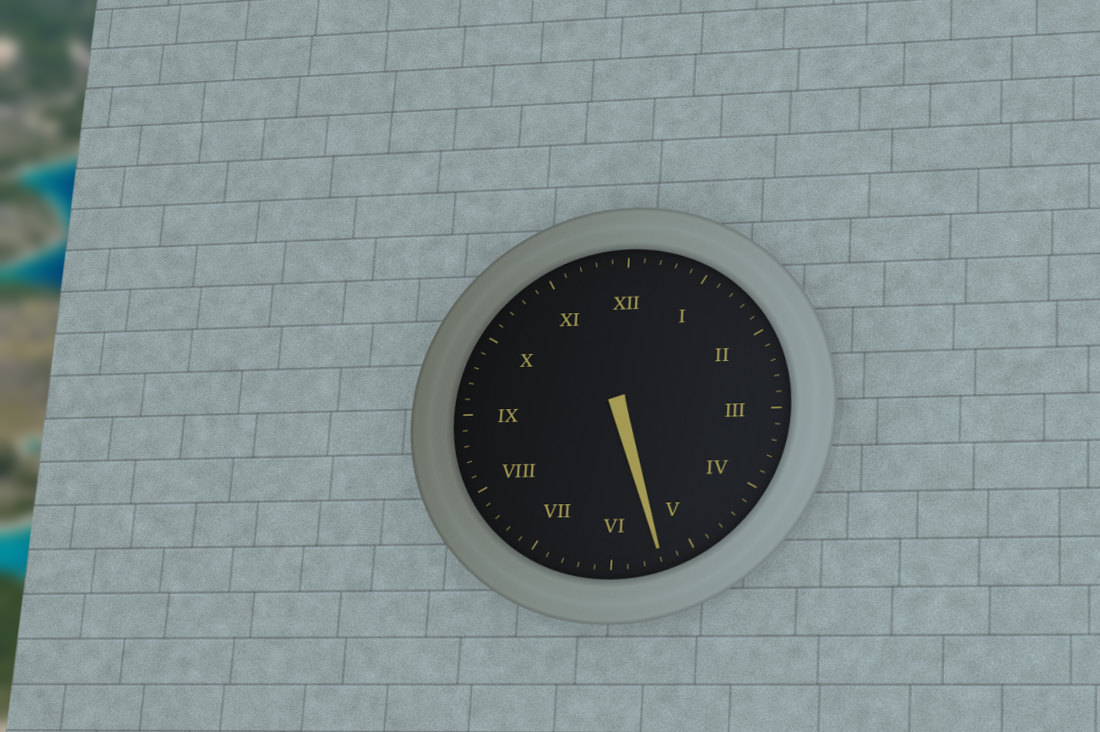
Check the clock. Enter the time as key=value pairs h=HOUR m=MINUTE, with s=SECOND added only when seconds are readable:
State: h=5 m=27
